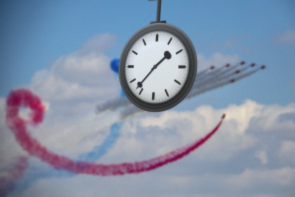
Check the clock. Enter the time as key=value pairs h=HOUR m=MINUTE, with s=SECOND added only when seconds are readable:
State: h=1 m=37
